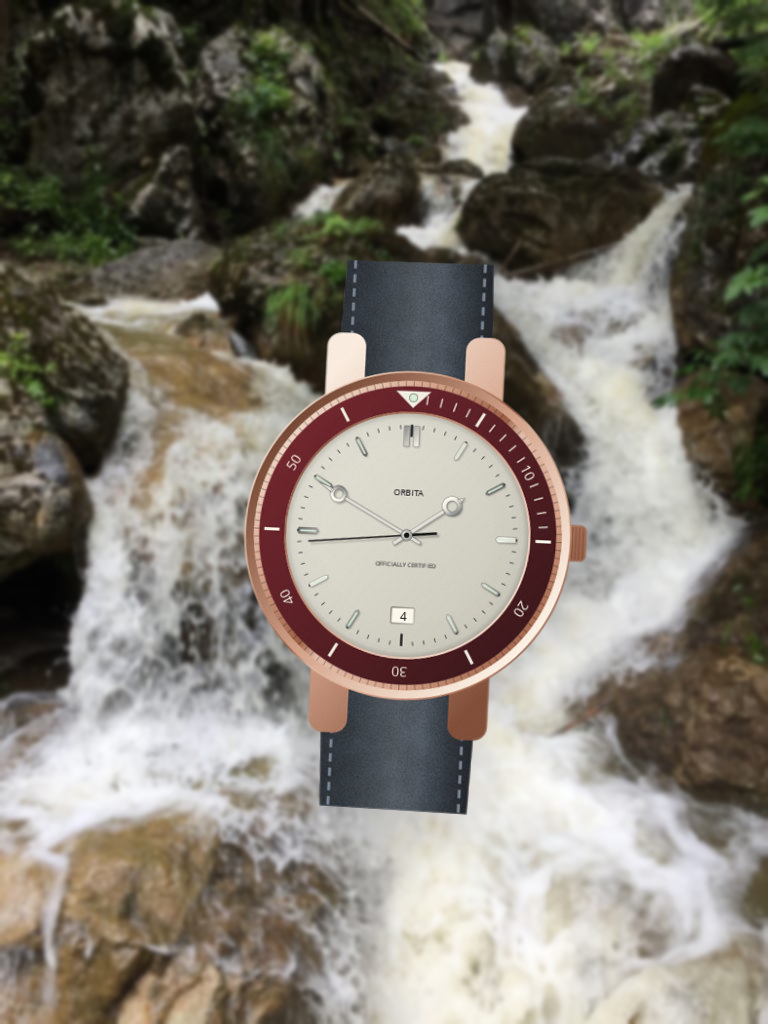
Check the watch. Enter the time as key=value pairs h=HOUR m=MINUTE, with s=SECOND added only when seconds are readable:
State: h=1 m=49 s=44
